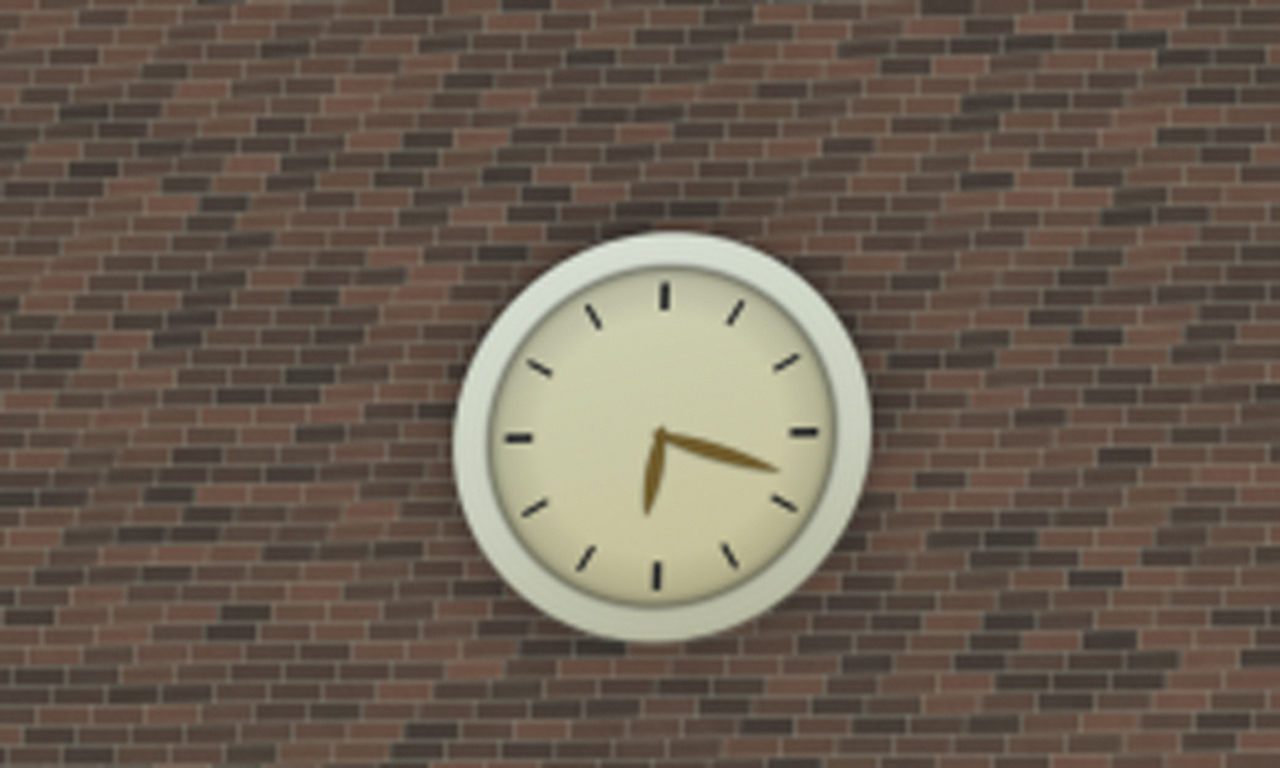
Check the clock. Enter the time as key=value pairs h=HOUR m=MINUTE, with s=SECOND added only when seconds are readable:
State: h=6 m=18
